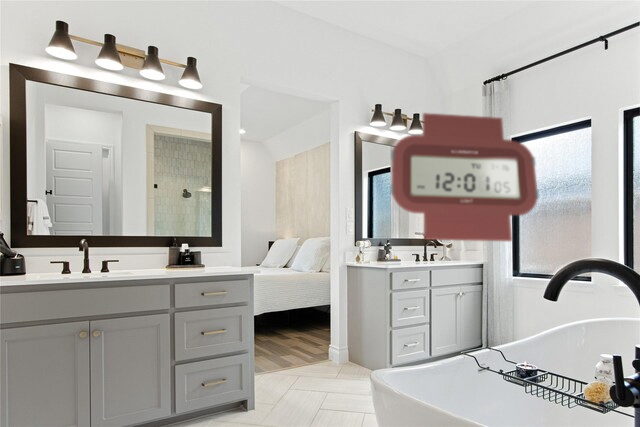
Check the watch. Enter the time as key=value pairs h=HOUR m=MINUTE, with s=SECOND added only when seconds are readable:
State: h=12 m=1 s=5
